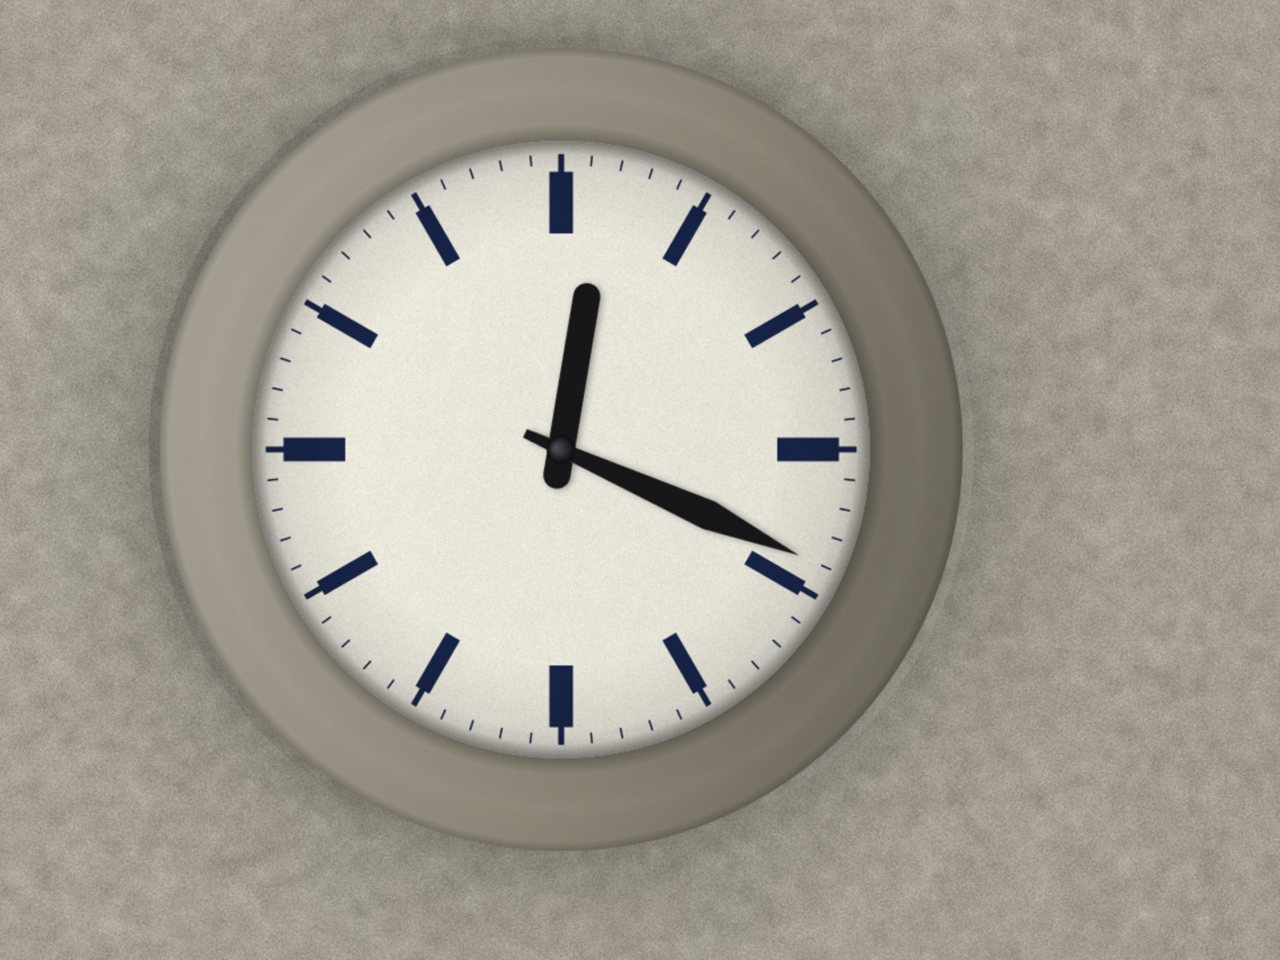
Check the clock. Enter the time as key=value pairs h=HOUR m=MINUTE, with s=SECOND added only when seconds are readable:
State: h=12 m=19
